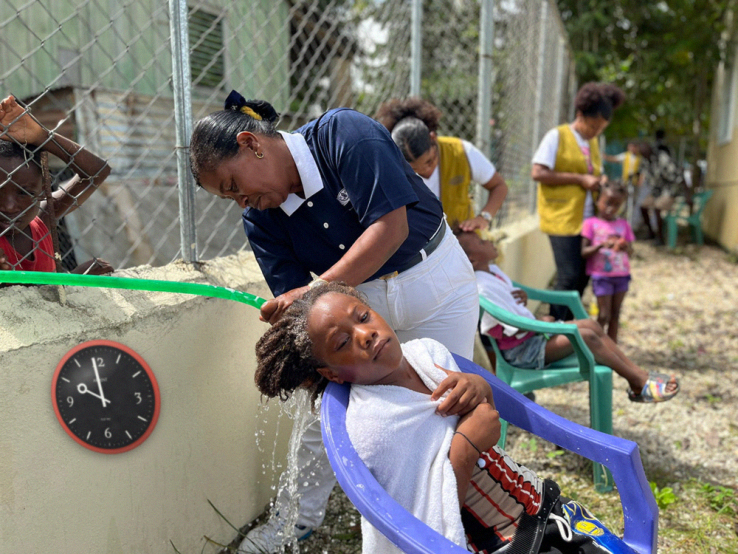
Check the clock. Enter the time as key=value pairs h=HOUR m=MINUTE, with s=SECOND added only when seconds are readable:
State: h=9 m=59
